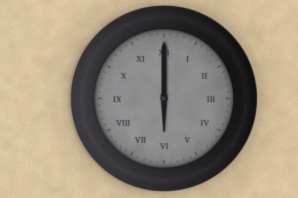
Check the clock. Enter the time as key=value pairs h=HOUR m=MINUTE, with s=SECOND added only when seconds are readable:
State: h=6 m=0
